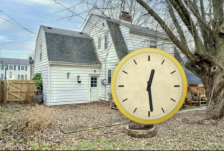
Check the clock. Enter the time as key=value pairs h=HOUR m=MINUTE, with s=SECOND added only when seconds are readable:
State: h=12 m=29
